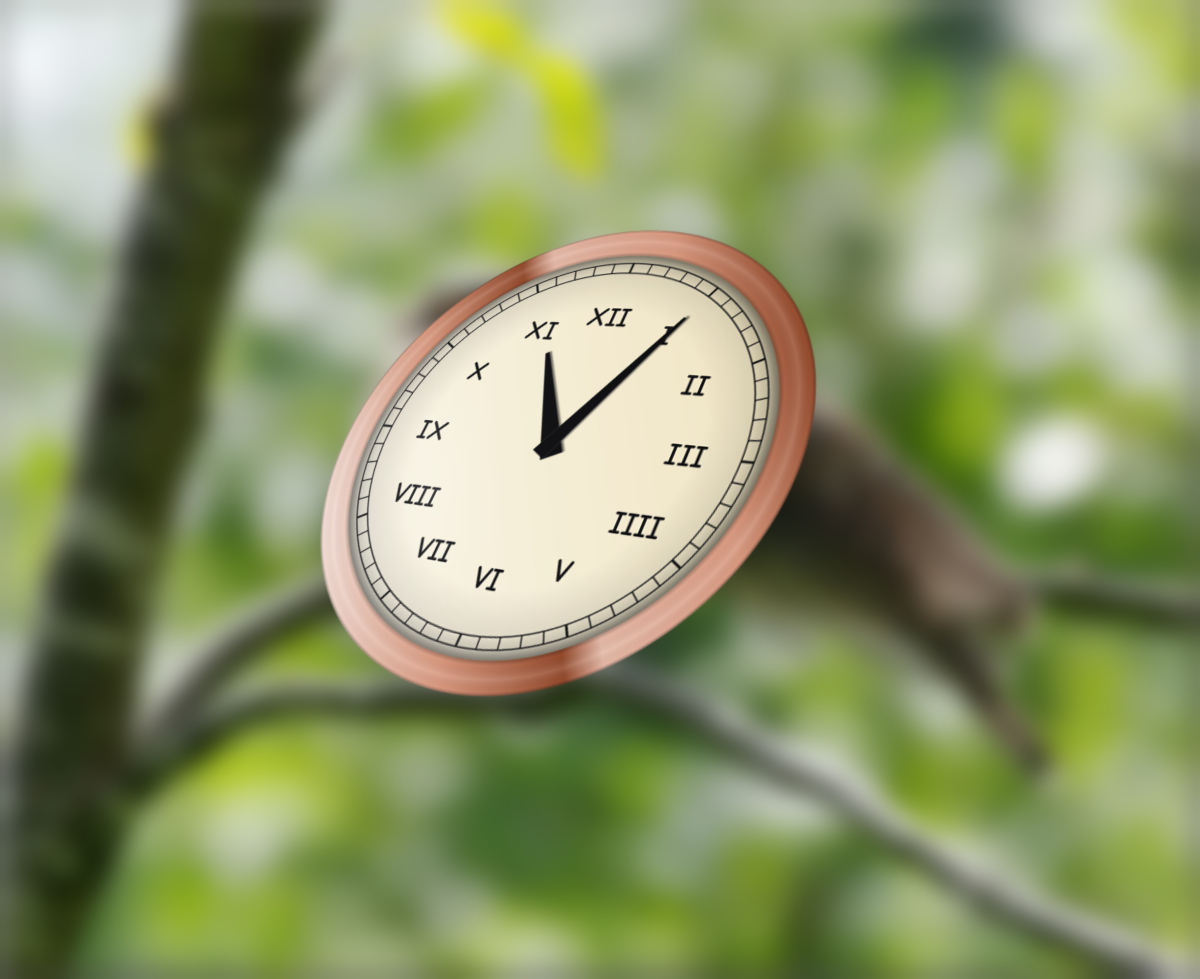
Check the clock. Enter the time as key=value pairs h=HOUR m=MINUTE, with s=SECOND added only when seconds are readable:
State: h=11 m=5
